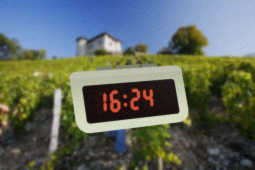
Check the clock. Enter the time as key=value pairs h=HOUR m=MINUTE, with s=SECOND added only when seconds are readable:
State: h=16 m=24
